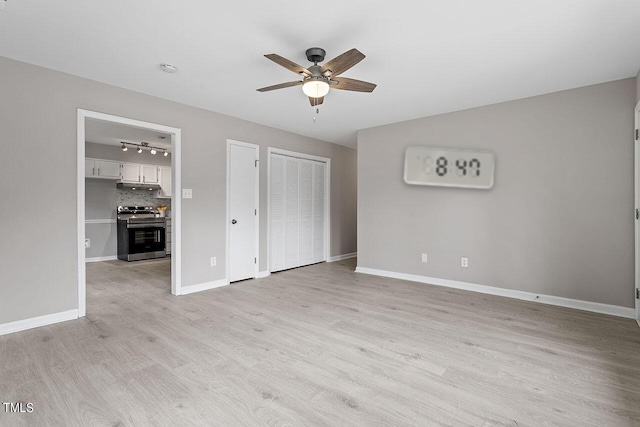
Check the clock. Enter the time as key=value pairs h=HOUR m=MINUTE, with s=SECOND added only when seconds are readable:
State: h=8 m=47
